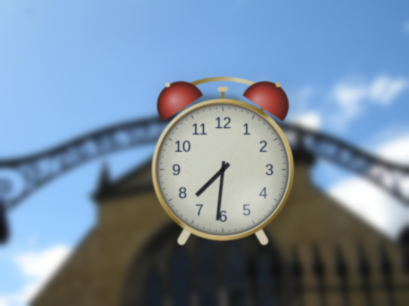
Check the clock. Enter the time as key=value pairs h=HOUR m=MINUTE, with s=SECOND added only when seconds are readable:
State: h=7 m=31
